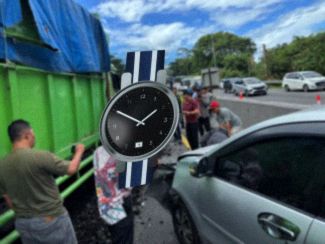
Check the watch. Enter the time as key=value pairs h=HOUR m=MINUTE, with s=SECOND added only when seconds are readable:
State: h=1 m=50
